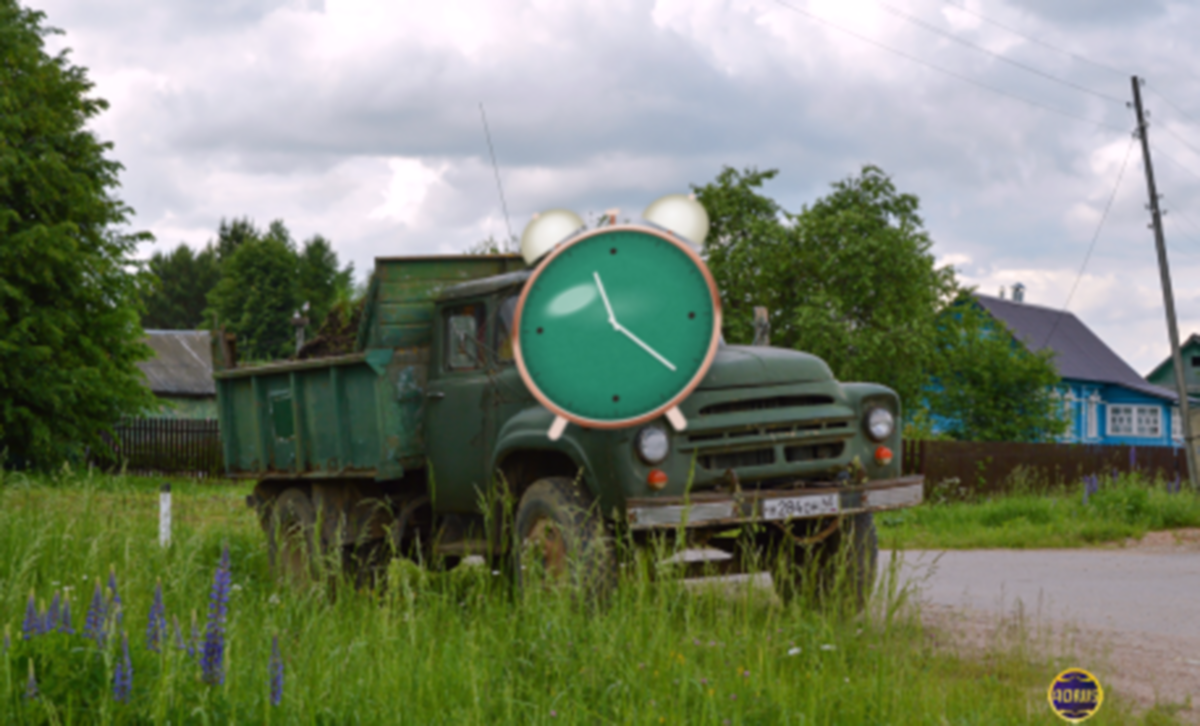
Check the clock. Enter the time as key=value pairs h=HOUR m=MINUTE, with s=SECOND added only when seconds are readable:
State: h=11 m=22
